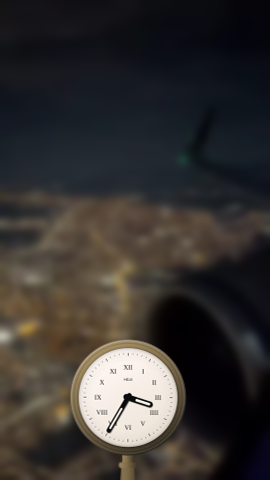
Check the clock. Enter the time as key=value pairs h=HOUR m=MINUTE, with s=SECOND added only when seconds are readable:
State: h=3 m=35
